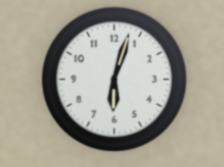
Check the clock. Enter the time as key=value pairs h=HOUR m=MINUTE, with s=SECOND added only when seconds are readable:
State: h=6 m=3
